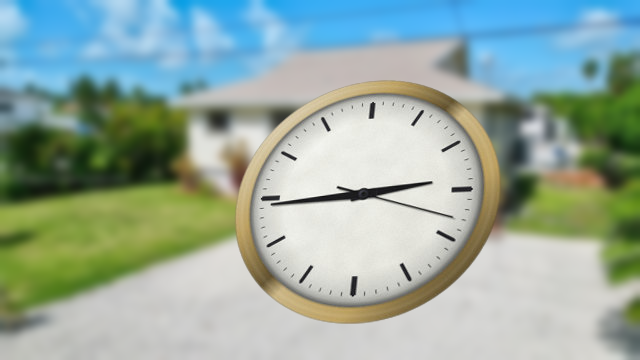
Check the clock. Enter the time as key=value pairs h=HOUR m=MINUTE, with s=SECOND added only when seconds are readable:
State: h=2 m=44 s=18
